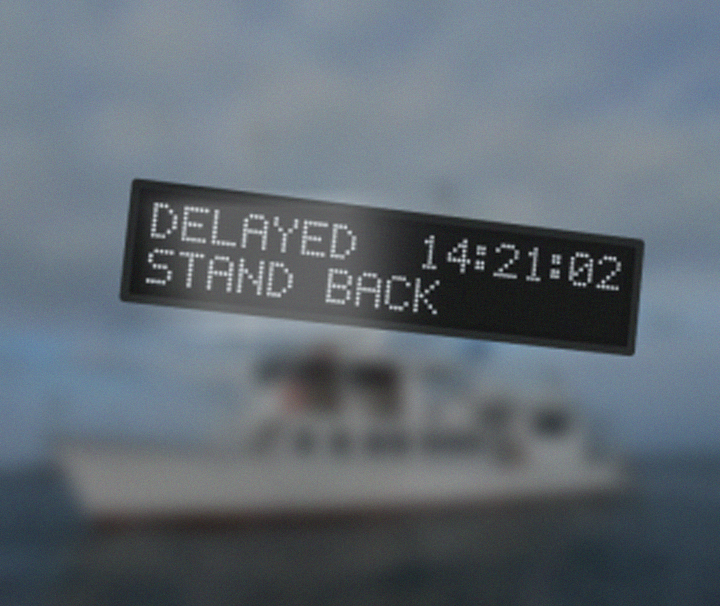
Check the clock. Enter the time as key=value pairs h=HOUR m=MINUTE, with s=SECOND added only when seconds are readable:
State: h=14 m=21 s=2
